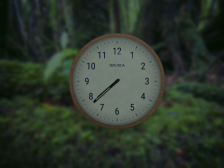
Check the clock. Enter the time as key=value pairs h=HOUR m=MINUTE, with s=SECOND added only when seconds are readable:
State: h=7 m=38
